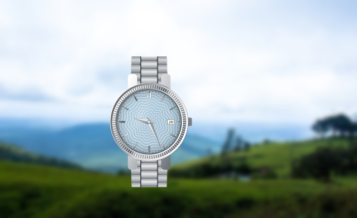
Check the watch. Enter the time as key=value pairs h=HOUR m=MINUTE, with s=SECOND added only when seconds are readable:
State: h=9 m=26
